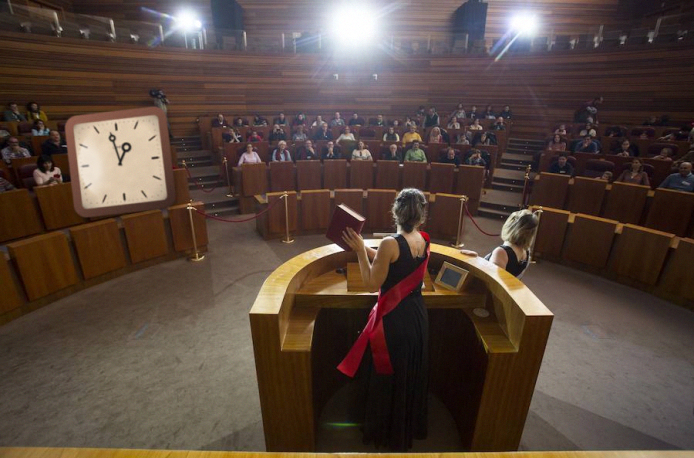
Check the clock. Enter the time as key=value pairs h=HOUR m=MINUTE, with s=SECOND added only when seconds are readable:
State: h=12 m=58
